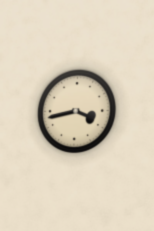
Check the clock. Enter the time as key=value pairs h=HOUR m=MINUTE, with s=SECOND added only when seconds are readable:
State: h=3 m=43
